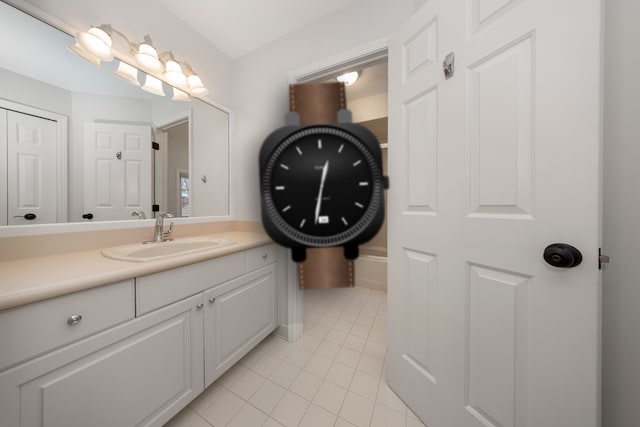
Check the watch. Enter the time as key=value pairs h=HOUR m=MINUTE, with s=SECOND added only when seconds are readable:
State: h=12 m=32
